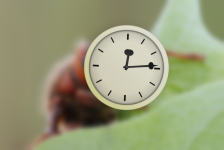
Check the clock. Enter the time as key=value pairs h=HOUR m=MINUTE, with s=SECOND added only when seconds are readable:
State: h=12 m=14
